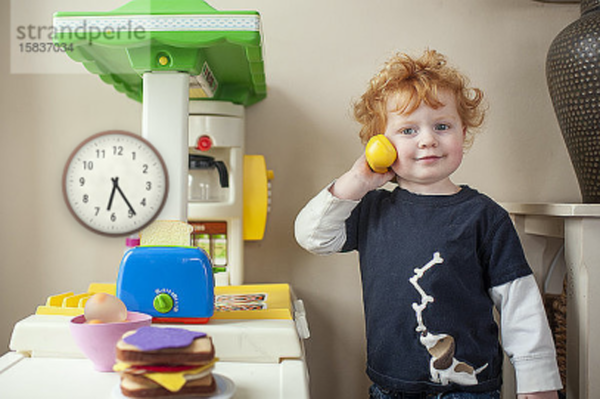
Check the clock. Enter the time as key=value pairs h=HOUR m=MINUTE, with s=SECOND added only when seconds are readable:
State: h=6 m=24
